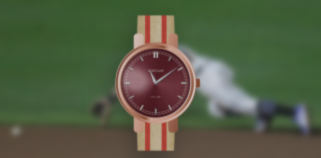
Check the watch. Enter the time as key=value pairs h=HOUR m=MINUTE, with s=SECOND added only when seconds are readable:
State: h=11 m=9
